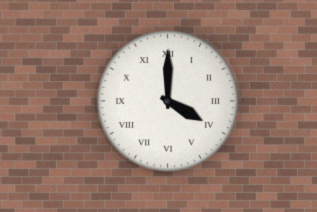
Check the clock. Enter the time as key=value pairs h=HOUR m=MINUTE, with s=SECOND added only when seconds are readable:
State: h=4 m=0
